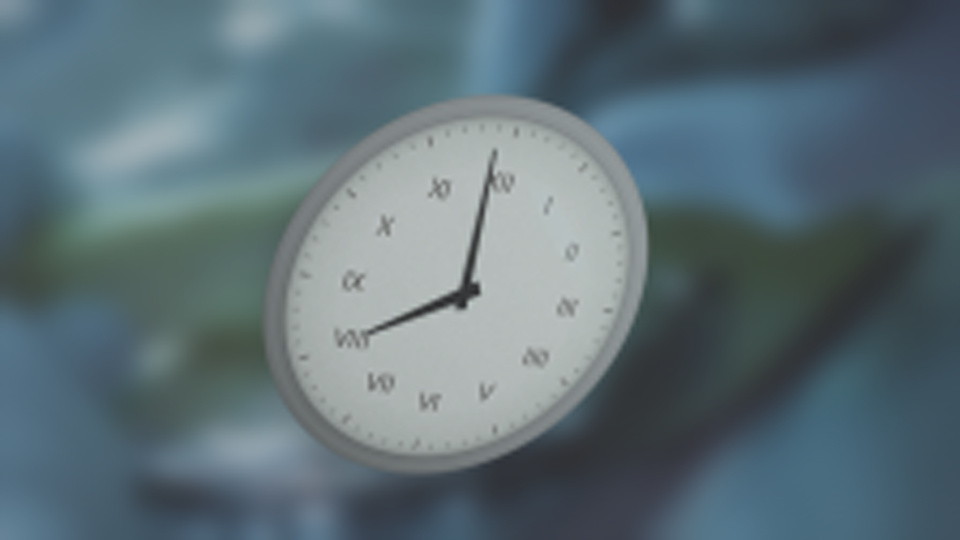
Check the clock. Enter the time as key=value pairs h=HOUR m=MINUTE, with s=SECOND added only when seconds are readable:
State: h=7 m=59
